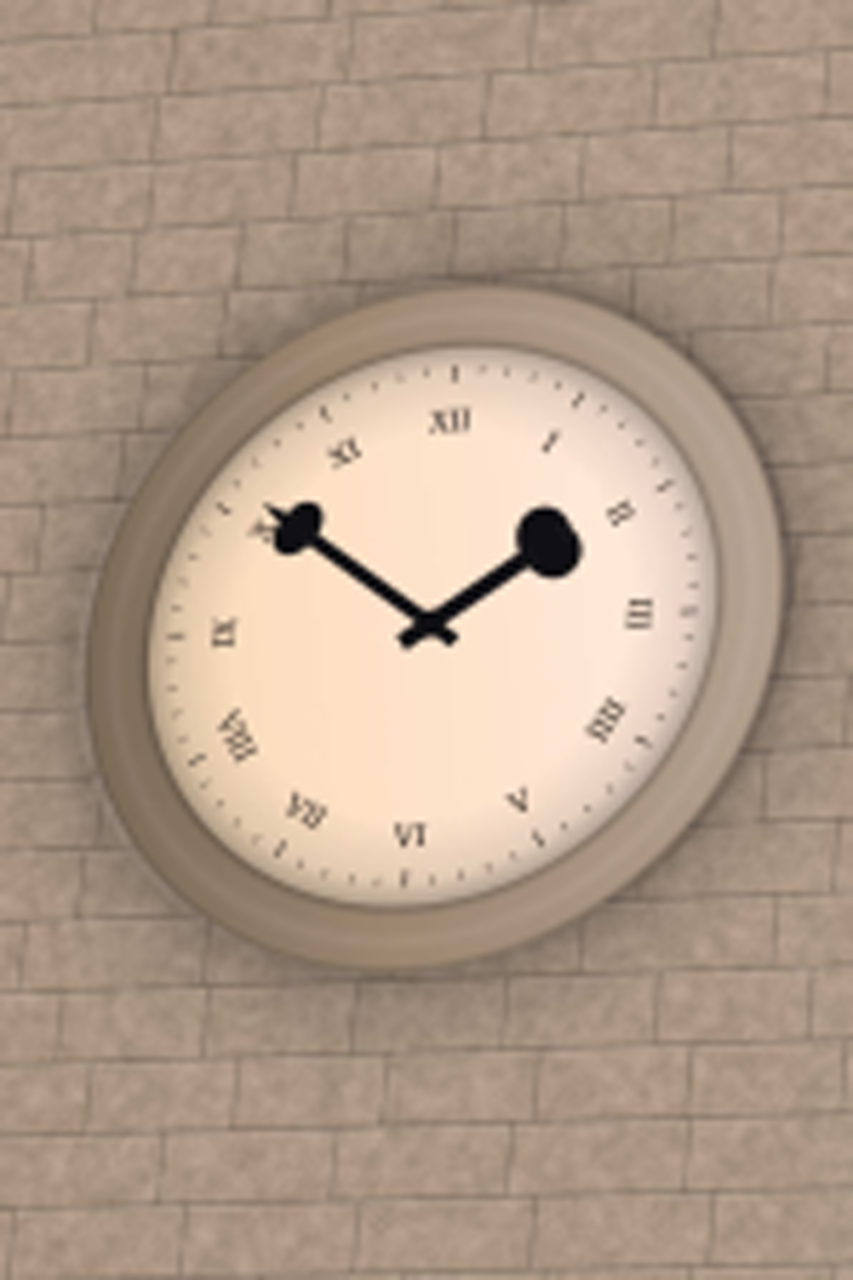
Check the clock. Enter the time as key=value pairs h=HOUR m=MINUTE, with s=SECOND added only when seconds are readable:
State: h=1 m=51
